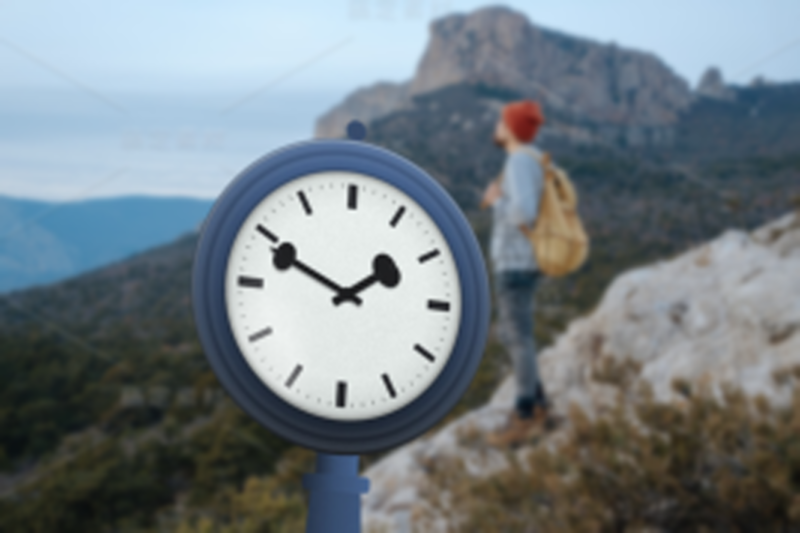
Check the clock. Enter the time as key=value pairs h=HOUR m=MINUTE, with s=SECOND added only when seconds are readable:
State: h=1 m=49
